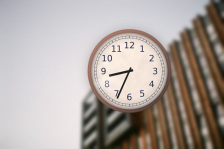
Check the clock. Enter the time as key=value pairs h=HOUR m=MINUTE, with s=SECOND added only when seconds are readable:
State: h=8 m=34
